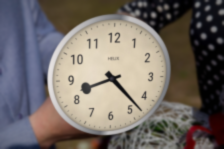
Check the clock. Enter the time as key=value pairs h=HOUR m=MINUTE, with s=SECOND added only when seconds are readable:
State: h=8 m=23
